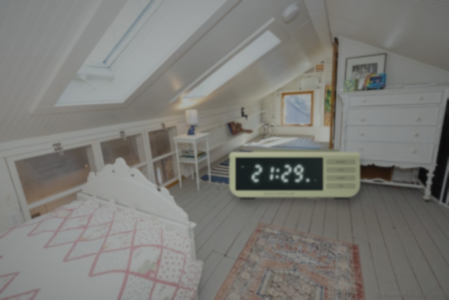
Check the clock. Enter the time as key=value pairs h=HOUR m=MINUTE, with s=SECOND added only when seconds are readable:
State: h=21 m=29
